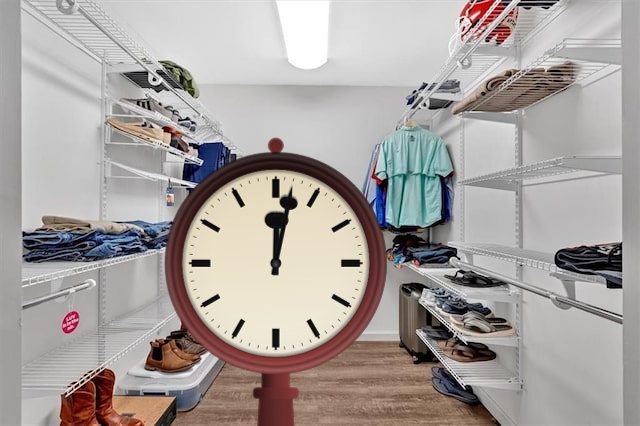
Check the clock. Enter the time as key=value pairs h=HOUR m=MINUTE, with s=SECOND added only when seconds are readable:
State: h=12 m=2
